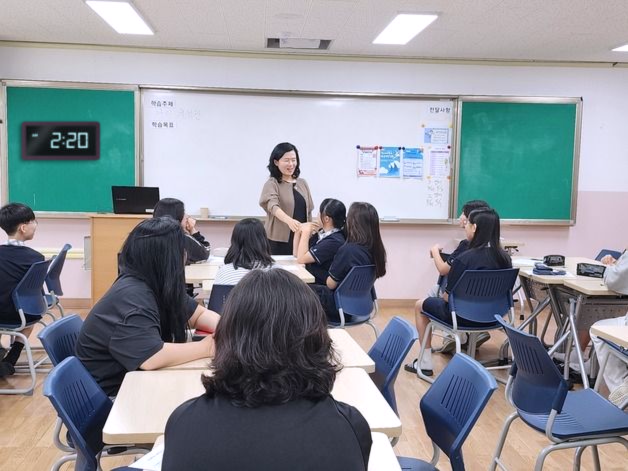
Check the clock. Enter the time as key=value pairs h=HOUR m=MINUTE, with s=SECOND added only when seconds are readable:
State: h=2 m=20
